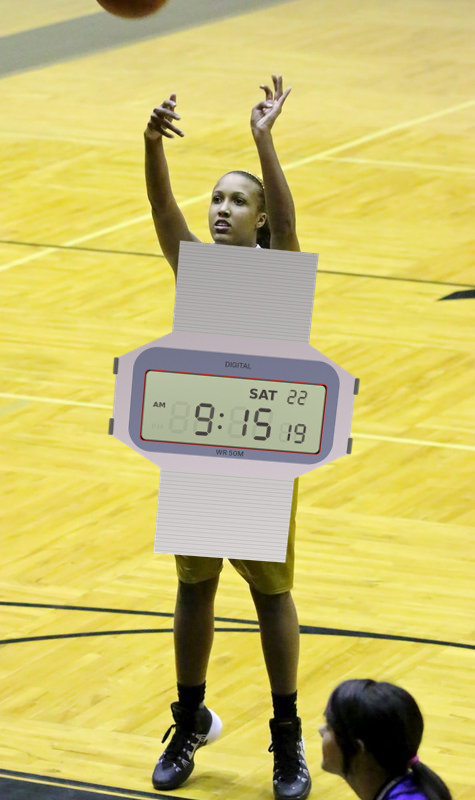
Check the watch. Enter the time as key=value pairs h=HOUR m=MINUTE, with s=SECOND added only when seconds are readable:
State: h=9 m=15 s=19
